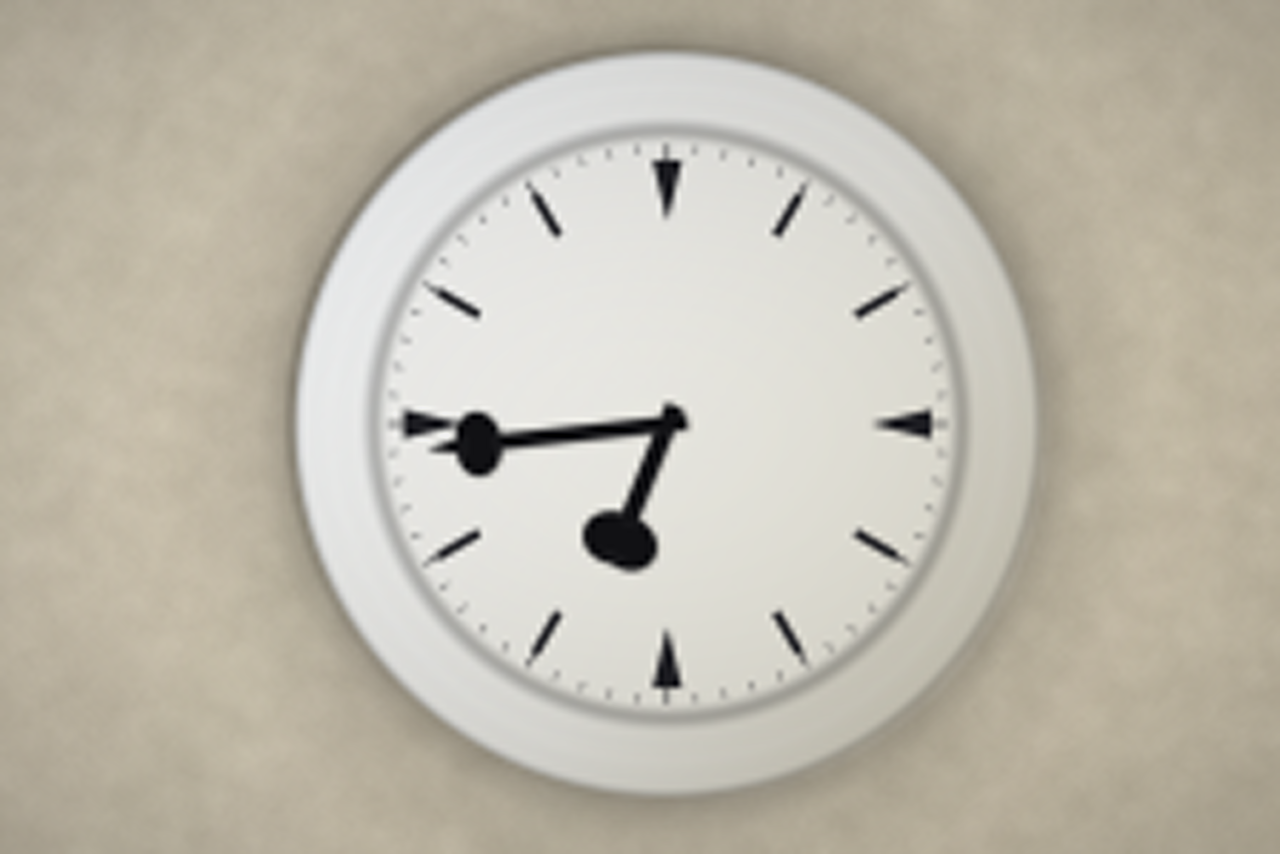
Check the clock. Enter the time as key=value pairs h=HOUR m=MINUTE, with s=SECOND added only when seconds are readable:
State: h=6 m=44
